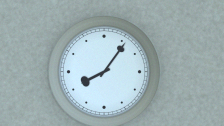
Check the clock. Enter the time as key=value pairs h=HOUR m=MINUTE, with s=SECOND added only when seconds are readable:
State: h=8 m=6
